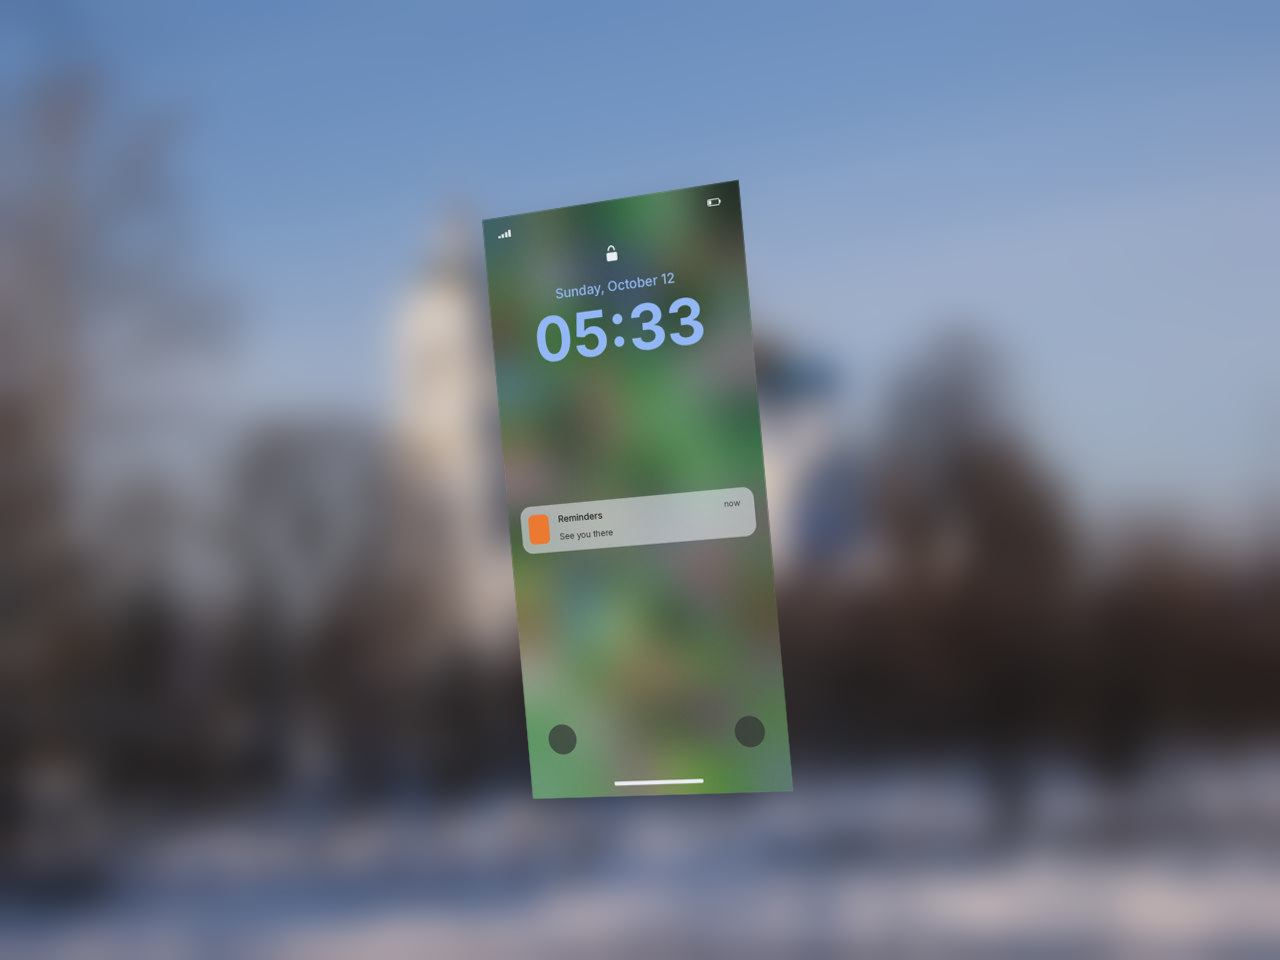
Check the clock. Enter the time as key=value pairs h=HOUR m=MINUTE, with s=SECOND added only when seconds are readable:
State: h=5 m=33
